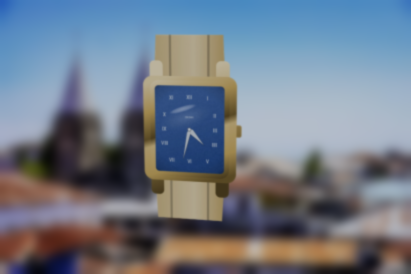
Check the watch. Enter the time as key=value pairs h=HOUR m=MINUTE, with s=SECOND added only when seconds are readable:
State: h=4 m=32
